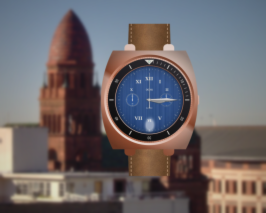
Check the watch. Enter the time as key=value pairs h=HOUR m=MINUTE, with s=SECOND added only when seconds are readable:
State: h=3 m=15
